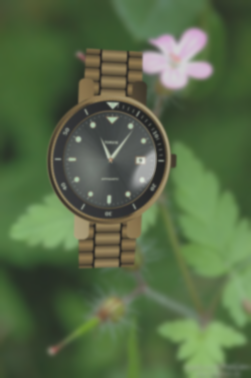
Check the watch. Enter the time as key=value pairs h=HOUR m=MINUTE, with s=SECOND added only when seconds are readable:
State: h=11 m=6
